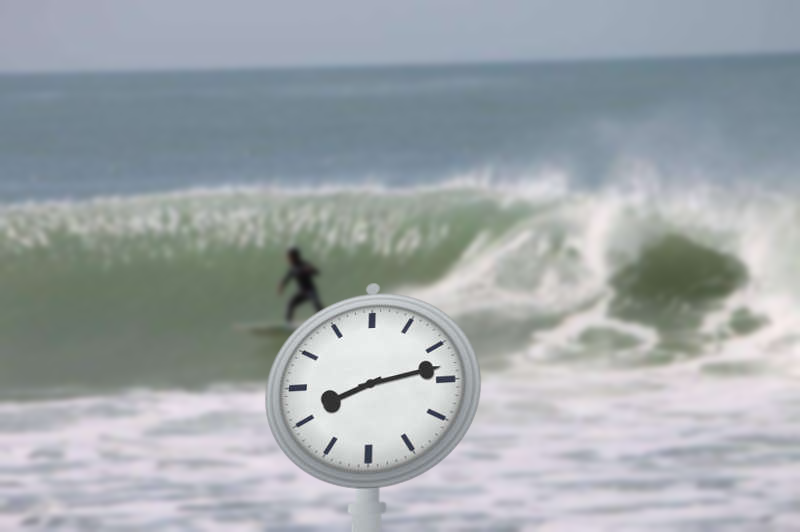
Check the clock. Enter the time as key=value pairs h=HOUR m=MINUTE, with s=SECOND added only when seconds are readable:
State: h=8 m=13
